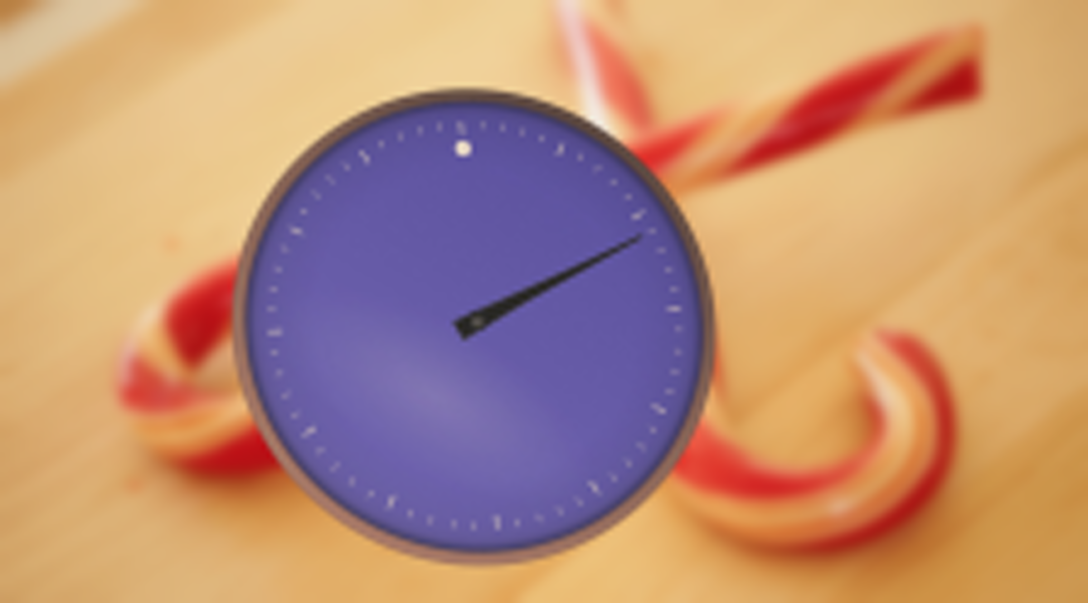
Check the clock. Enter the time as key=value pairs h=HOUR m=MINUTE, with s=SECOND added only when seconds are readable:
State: h=2 m=11
